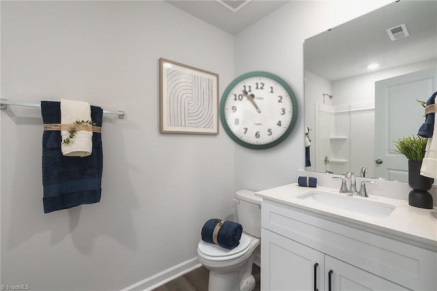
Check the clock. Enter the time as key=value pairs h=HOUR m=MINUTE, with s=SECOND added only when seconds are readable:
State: h=10 m=53
